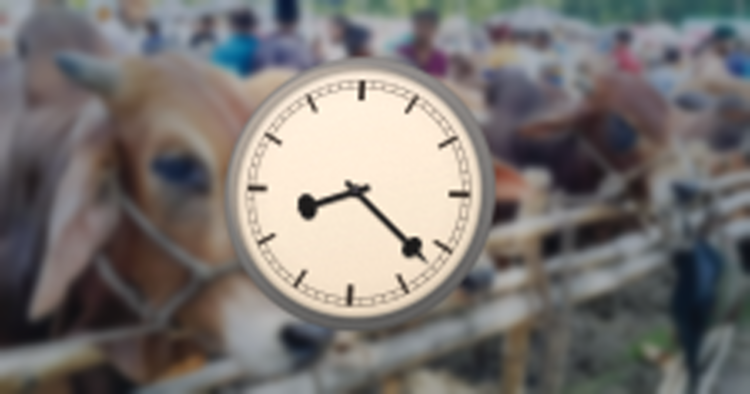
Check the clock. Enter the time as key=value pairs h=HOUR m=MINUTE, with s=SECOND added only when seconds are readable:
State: h=8 m=22
